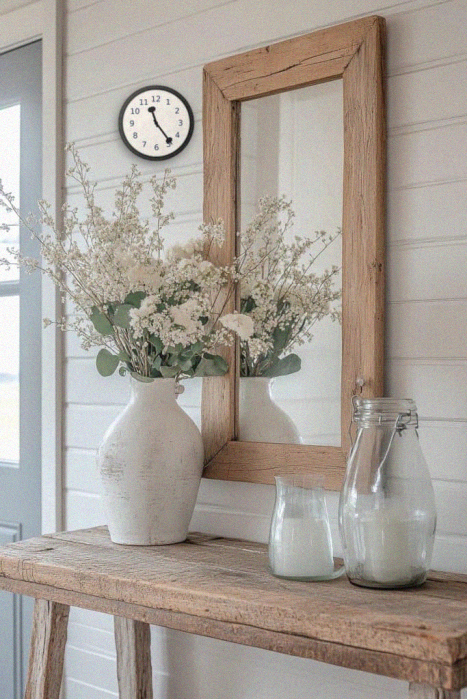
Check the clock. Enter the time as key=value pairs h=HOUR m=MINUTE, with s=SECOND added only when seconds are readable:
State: h=11 m=24
